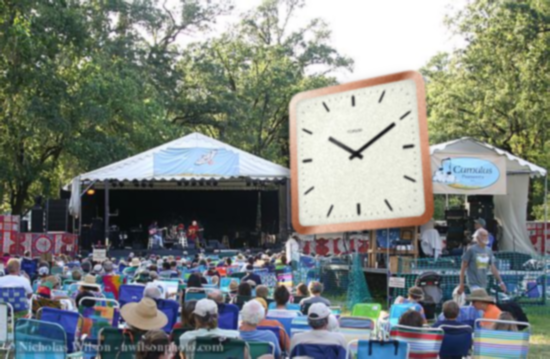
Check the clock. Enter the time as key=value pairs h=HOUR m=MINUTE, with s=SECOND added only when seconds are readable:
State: h=10 m=10
